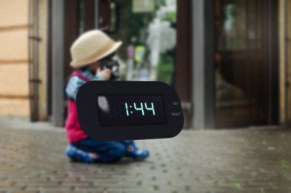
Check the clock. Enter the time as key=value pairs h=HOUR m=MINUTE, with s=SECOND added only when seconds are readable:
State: h=1 m=44
